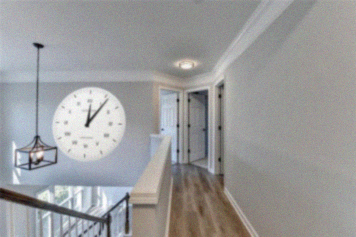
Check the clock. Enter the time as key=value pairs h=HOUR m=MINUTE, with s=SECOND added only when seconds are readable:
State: h=12 m=6
